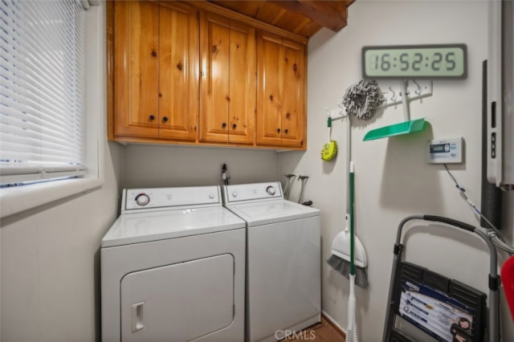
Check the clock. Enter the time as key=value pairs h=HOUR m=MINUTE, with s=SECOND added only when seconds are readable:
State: h=16 m=52 s=25
